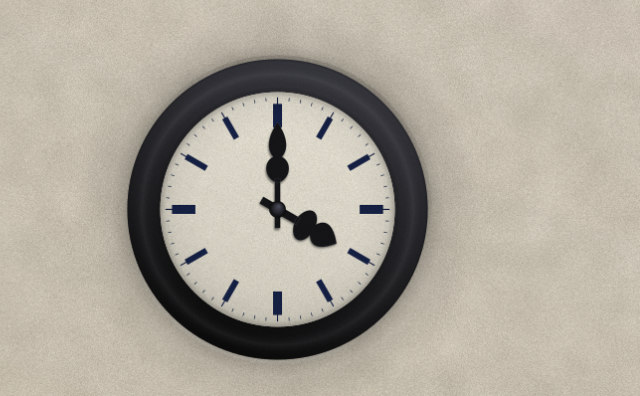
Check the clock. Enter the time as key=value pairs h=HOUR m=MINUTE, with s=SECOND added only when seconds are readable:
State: h=4 m=0
